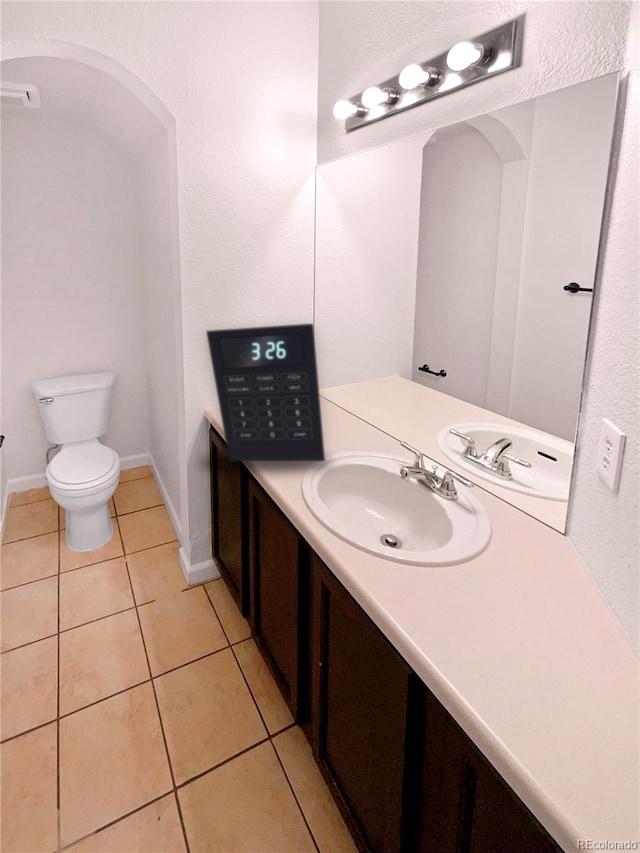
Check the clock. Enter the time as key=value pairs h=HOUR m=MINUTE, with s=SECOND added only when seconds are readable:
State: h=3 m=26
